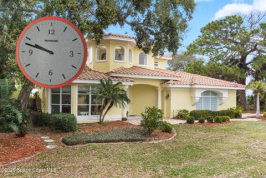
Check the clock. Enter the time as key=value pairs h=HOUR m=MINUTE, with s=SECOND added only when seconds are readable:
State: h=9 m=48
